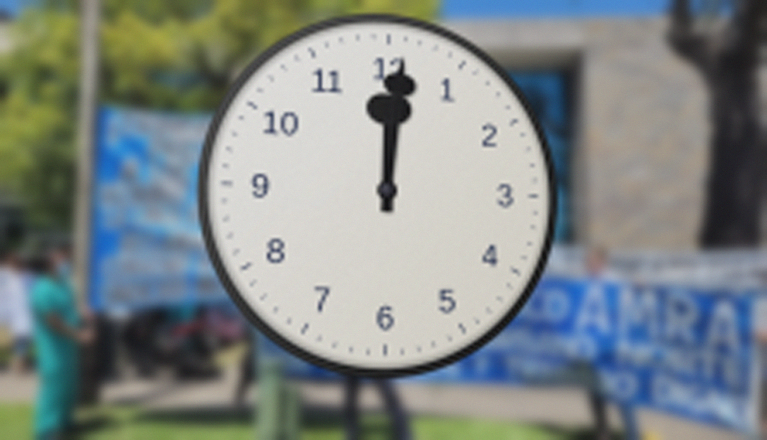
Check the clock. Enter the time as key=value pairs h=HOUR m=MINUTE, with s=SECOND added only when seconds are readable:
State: h=12 m=1
